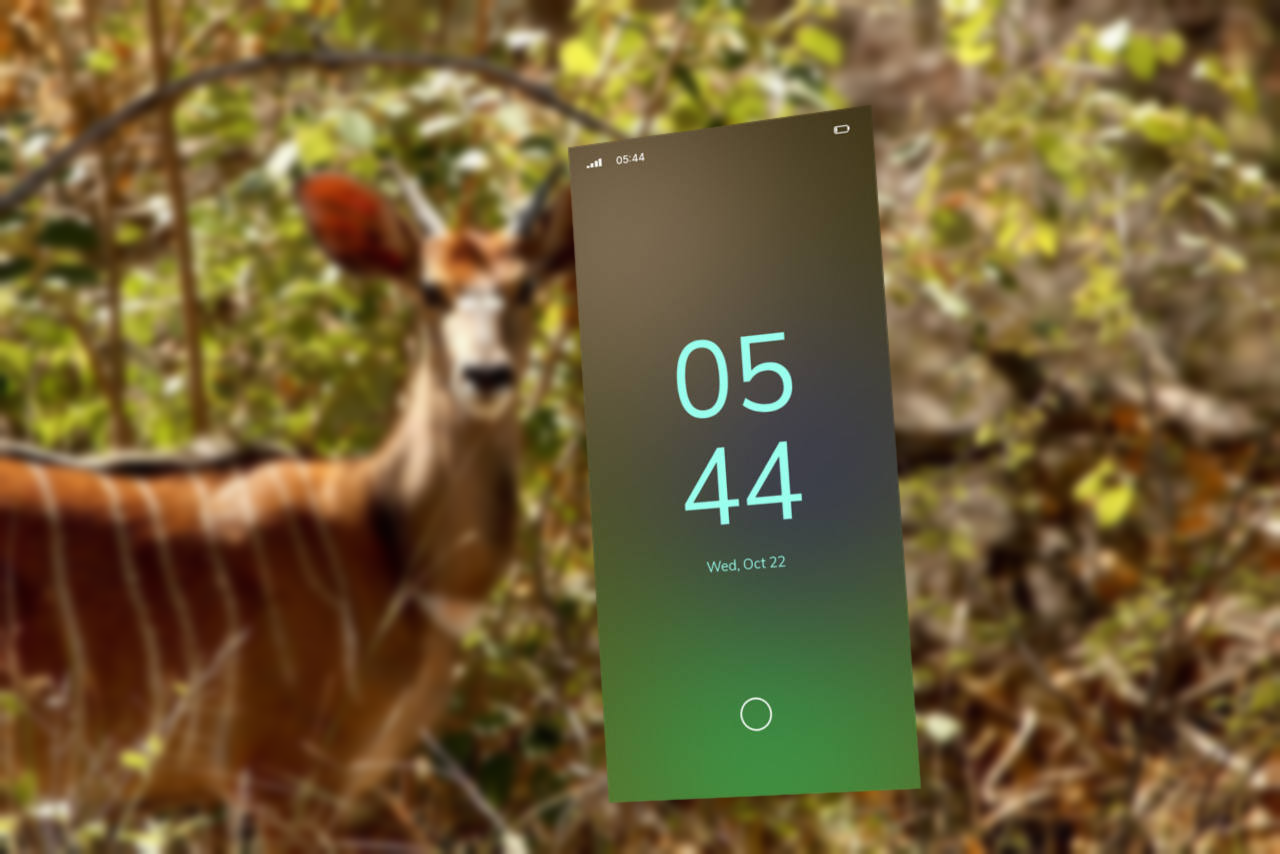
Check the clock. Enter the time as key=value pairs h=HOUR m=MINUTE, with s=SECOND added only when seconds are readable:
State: h=5 m=44
